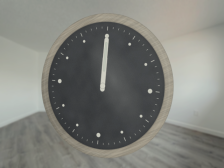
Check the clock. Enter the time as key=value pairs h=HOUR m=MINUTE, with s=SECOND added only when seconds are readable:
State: h=12 m=0
